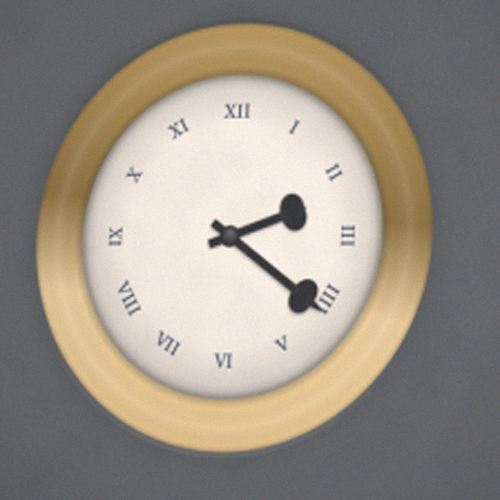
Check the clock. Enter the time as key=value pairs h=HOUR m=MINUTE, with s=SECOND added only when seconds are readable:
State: h=2 m=21
